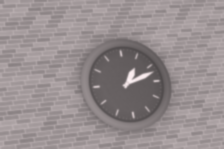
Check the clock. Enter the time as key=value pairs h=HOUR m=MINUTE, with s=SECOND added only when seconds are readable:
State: h=1 m=12
